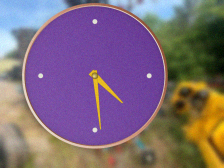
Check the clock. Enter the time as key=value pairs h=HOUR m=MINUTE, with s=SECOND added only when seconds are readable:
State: h=4 m=29
